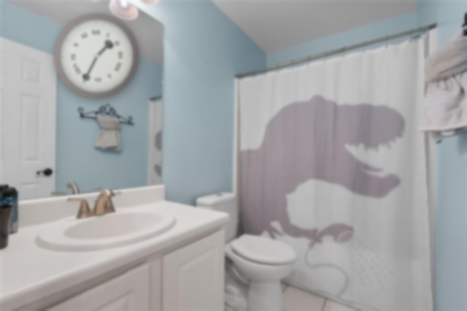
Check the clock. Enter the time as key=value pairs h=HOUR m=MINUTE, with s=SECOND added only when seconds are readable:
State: h=1 m=35
